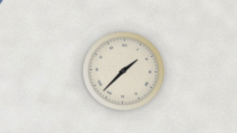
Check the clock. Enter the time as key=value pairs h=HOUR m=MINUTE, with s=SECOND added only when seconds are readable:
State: h=1 m=37
